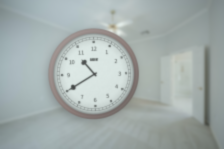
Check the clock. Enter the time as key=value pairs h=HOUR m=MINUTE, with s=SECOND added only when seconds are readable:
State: h=10 m=40
